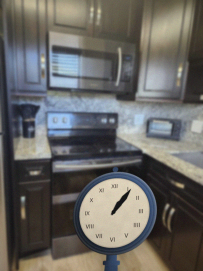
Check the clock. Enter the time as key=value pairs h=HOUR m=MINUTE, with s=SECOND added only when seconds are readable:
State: h=1 m=6
